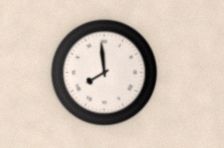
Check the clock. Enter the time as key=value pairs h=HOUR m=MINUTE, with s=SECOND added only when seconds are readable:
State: h=7 m=59
